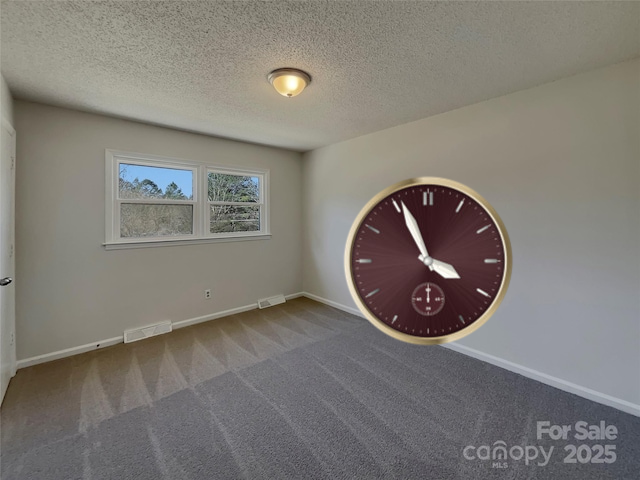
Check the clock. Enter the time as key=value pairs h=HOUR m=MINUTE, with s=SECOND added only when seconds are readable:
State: h=3 m=56
